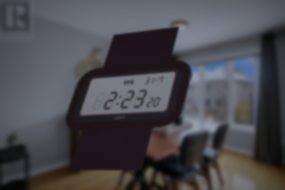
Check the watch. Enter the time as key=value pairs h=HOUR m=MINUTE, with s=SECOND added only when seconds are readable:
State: h=2 m=23
